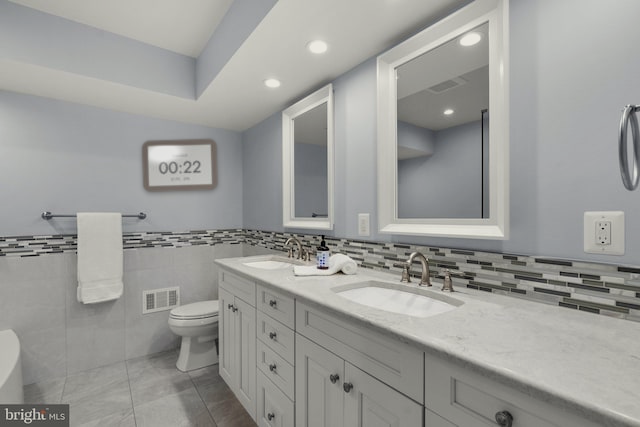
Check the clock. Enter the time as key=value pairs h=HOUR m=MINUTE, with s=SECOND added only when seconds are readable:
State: h=0 m=22
